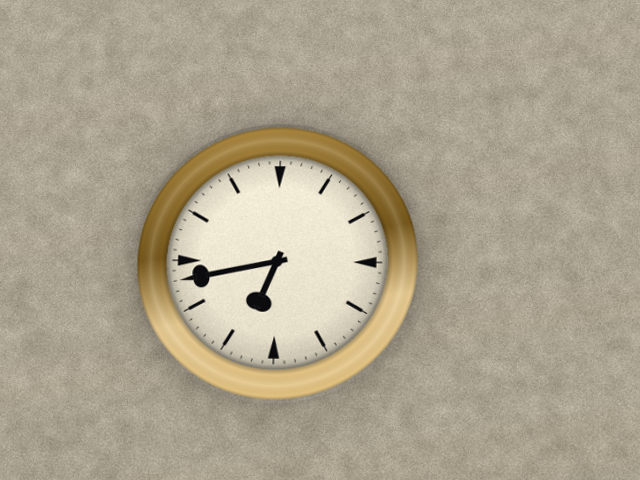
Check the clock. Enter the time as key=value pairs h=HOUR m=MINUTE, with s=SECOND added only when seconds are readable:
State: h=6 m=43
